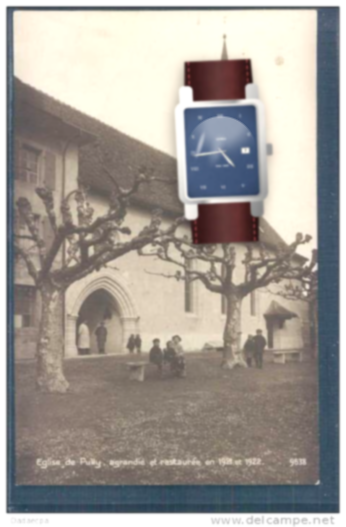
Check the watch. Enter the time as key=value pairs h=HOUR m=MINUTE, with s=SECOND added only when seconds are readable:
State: h=4 m=44
